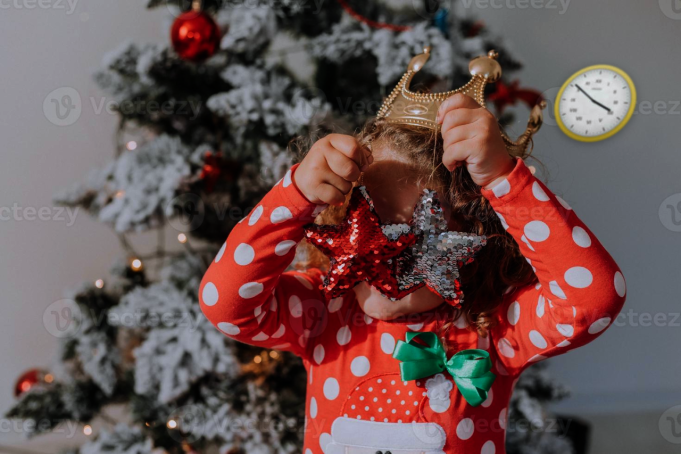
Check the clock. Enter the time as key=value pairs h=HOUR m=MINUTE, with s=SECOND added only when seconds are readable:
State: h=3 m=51
